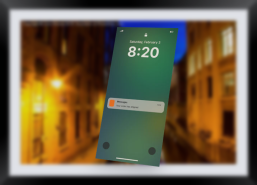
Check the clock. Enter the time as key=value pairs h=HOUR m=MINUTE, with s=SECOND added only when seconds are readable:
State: h=8 m=20
